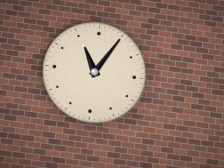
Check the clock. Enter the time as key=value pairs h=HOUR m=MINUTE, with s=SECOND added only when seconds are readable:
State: h=11 m=5
